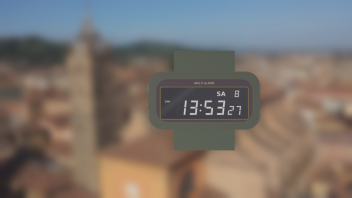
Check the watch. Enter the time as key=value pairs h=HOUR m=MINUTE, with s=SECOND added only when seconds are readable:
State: h=13 m=53 s=27
